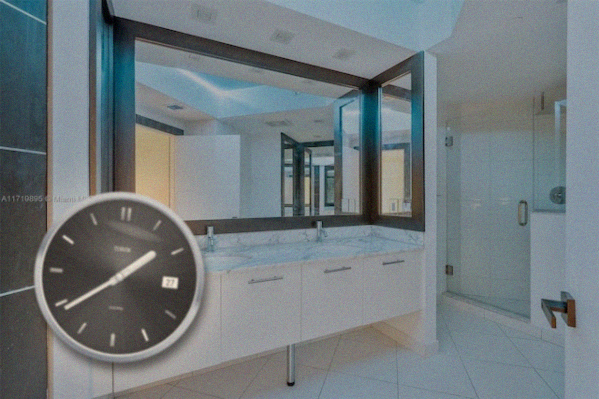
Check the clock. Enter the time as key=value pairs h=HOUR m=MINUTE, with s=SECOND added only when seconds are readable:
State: h=1 m=39
